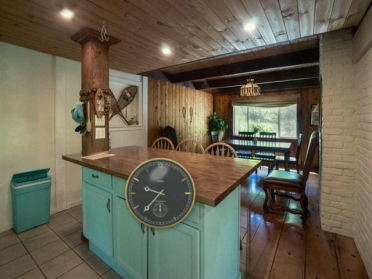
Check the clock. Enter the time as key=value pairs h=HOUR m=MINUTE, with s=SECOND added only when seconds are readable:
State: h=9 m=37
